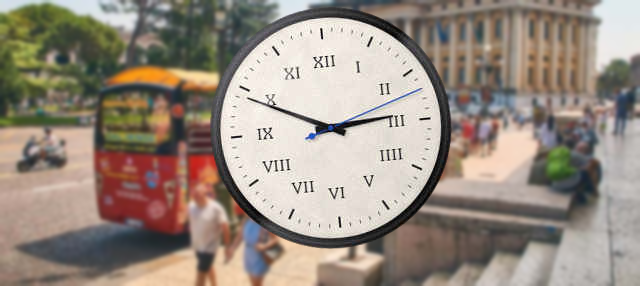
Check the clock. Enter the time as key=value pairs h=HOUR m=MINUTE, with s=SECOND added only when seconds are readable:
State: h=2 m=49 s=12
